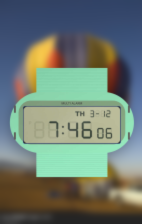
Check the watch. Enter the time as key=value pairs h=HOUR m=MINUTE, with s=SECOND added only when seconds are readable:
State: h=7 m=46 s=6
